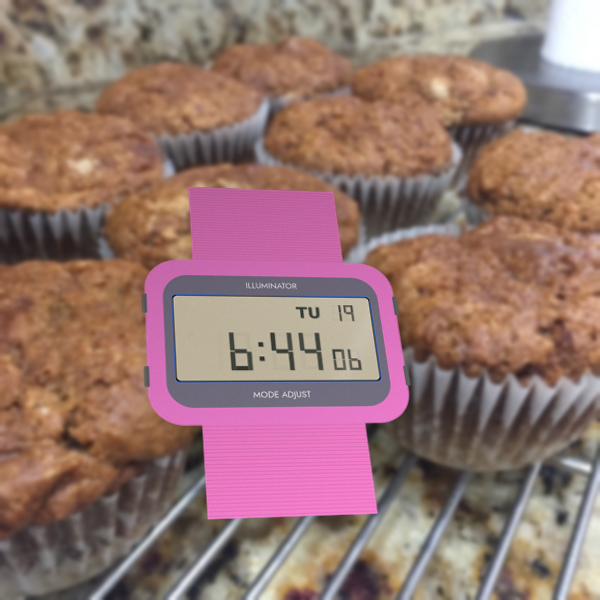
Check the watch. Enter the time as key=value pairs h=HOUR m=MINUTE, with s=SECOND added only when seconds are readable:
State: h=6 m=44 s=6
